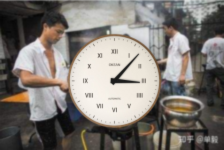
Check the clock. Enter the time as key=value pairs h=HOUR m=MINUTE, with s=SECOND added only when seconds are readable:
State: h=3 m=7
